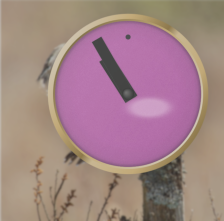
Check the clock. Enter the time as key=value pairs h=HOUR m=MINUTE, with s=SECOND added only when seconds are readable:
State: h=10 m=55
